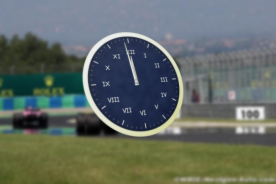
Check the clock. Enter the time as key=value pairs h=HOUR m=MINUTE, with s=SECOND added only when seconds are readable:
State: h=11 m=59
